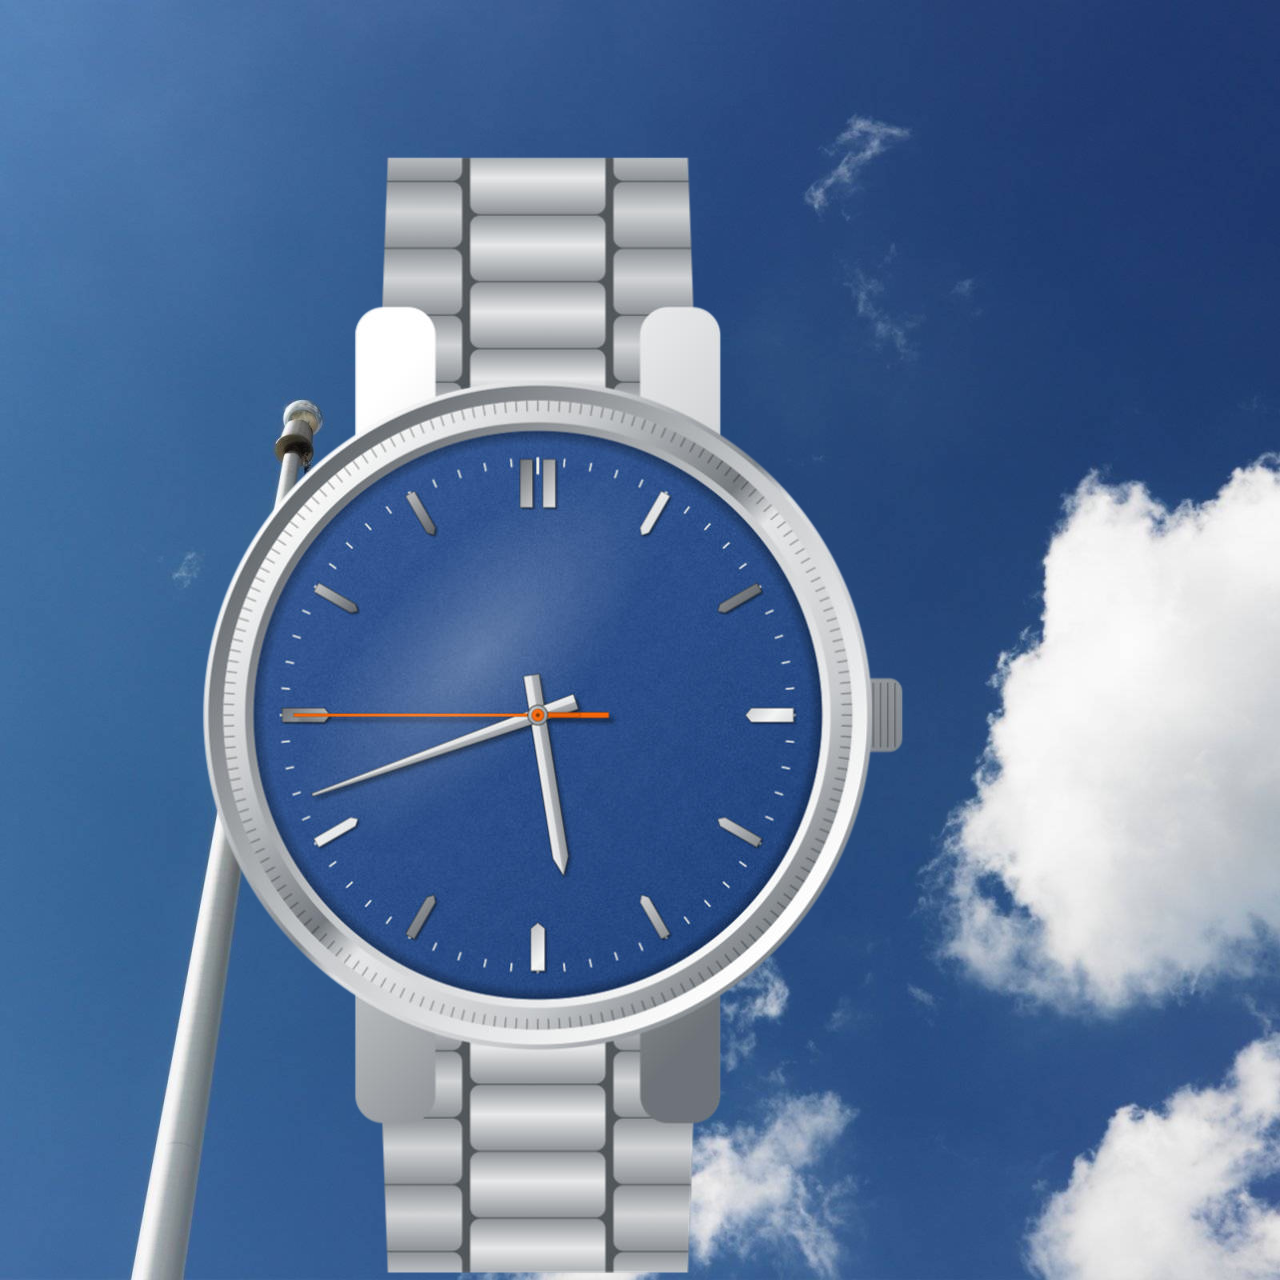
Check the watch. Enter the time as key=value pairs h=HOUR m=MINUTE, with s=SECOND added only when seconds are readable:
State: h=5 m=41 s=45
